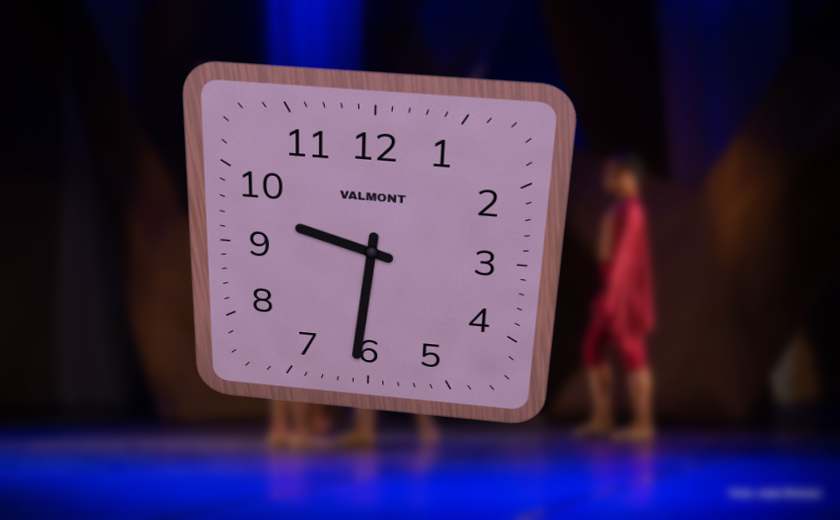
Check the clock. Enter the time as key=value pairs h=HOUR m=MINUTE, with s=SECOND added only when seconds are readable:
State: h=9 m=31
